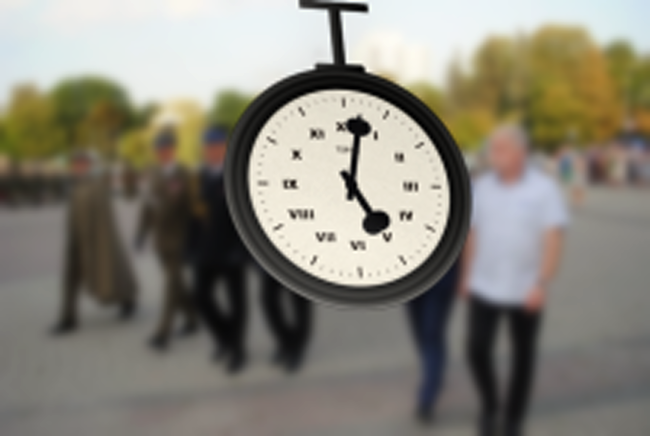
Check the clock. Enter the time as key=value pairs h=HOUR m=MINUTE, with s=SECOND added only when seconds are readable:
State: h=5 m=2
